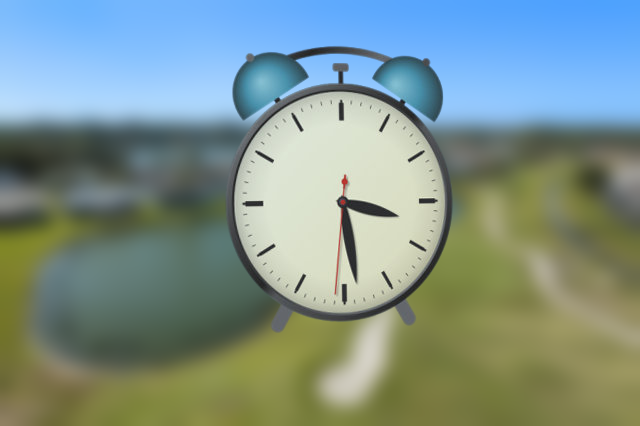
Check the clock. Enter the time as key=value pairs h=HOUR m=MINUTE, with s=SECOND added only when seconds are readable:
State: h=3 m=28 s=31
